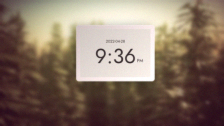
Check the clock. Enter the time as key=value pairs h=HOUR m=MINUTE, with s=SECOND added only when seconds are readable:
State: h=9 m=36
